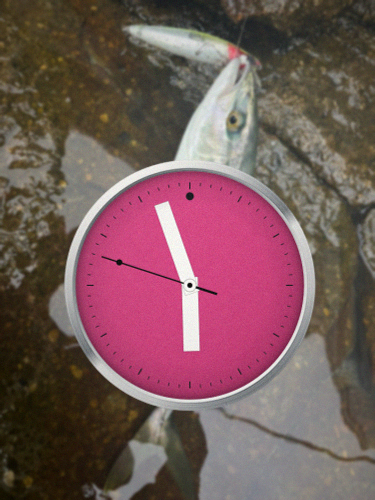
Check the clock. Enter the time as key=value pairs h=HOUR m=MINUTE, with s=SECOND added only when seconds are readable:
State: h=5 m=56 s=48
